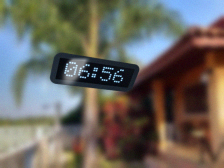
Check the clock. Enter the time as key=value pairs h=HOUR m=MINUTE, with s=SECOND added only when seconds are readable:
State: h=6 m=56
